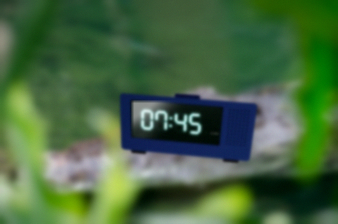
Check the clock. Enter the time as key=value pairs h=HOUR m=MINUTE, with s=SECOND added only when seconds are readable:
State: h=7 m=45
